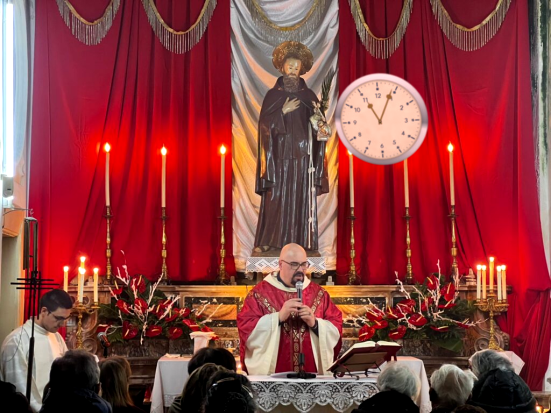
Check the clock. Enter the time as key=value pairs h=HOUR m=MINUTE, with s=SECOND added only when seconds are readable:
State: h=11 m=4
